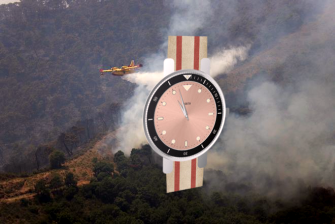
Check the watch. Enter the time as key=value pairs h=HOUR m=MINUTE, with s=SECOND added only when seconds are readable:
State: h=10 m=57
